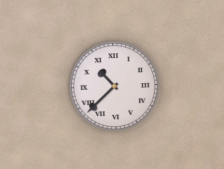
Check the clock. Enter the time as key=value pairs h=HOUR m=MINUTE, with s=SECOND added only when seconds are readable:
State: h=10 m=38
